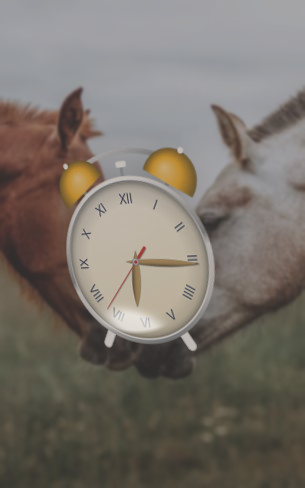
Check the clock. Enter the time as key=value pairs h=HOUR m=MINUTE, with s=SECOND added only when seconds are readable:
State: h=6 m=15 s=37
